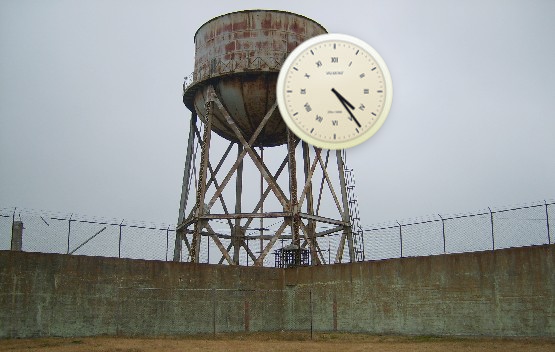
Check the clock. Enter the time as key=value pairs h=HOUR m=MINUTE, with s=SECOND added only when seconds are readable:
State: h=4 m=24
